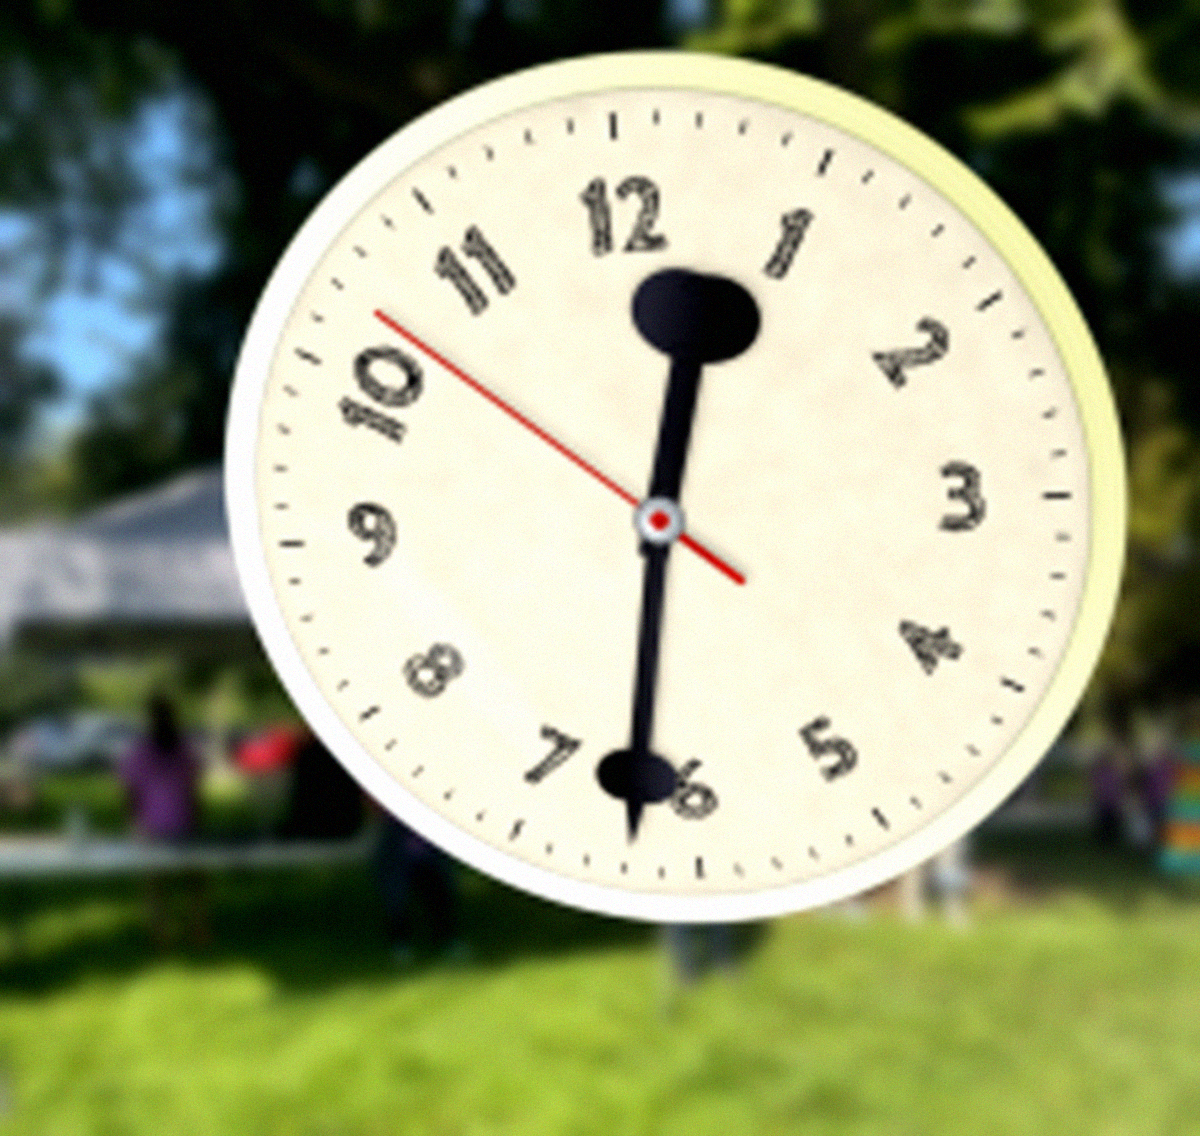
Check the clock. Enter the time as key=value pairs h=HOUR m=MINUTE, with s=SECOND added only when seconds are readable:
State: h=12 m=31 s=52
